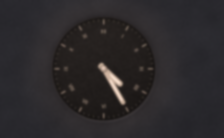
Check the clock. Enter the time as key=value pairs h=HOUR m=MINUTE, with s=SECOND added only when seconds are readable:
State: h=4 m=25
